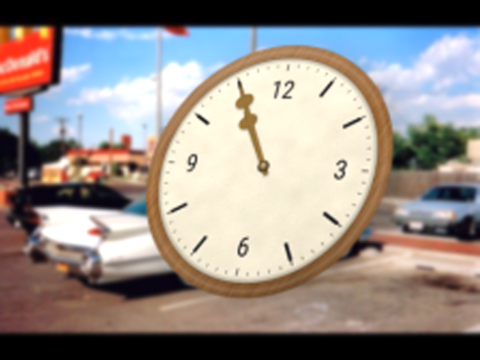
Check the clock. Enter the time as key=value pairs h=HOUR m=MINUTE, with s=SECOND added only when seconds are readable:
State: h=10 m=55
